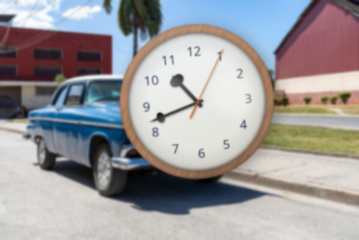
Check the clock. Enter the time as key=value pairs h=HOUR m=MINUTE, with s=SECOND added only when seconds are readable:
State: h=10 m=42 s=5
